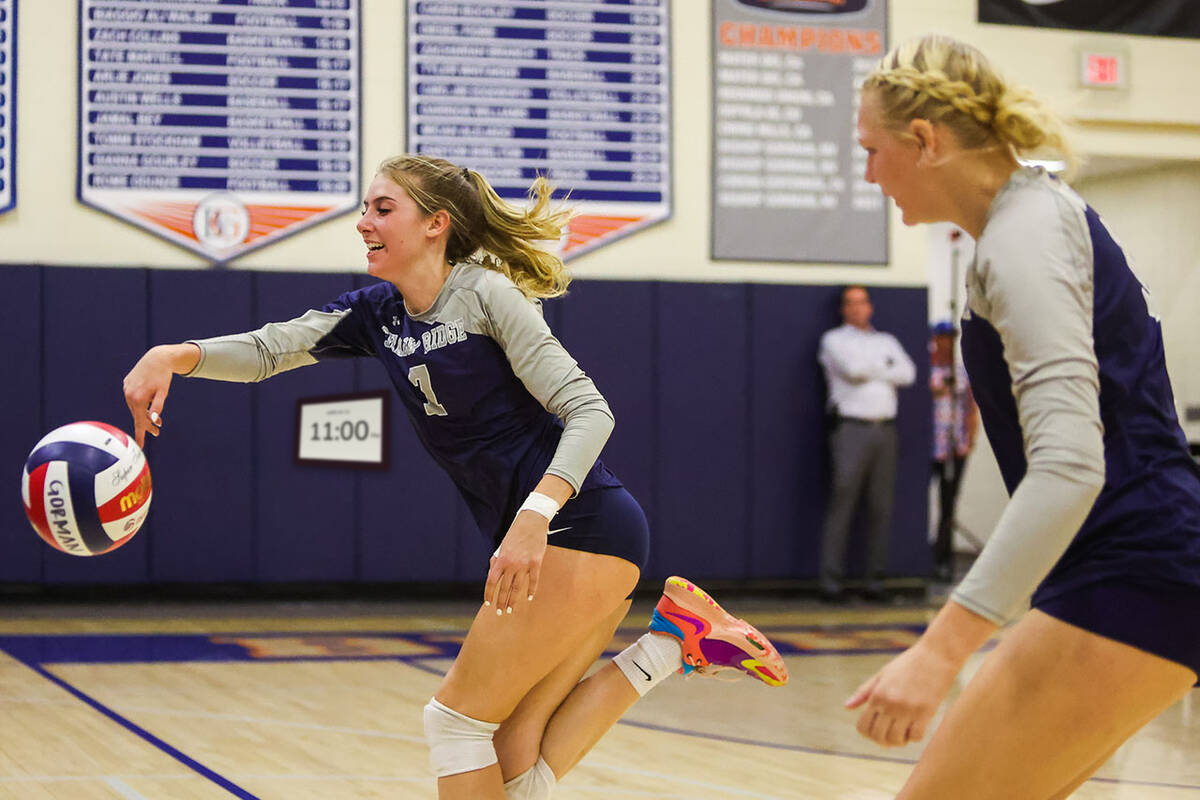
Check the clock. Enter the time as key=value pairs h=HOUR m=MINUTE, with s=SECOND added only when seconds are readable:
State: h=11 m=0
